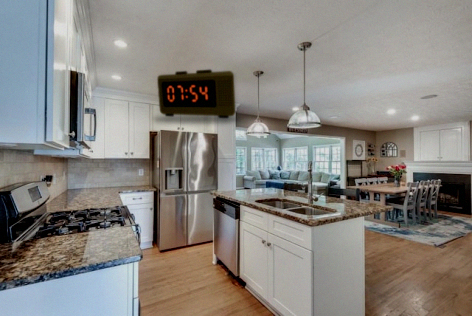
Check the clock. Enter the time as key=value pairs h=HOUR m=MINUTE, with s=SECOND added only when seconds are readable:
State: h=7 m=54
